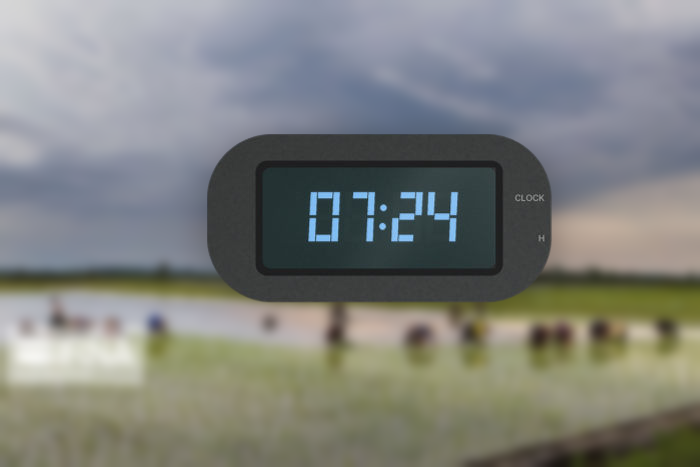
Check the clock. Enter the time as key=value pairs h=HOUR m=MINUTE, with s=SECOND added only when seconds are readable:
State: h=7 m=24
